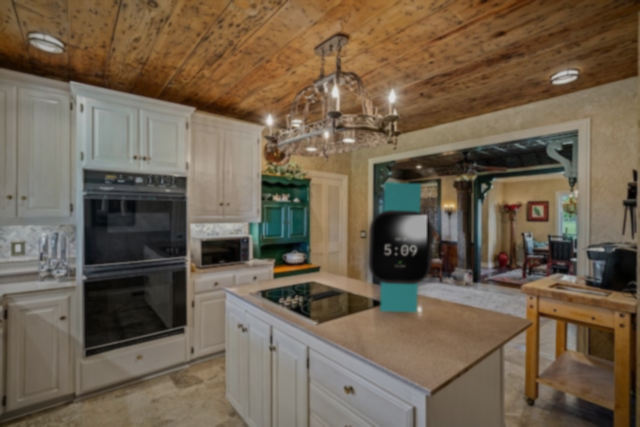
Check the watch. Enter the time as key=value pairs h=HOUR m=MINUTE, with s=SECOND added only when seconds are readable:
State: h=5 m=9
